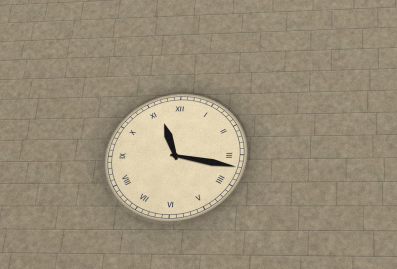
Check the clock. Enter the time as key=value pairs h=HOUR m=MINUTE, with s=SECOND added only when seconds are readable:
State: h=11 m=17
